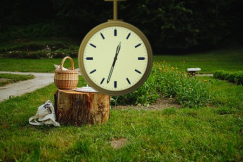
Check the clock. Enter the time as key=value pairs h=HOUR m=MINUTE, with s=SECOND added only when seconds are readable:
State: h=12 m=33
